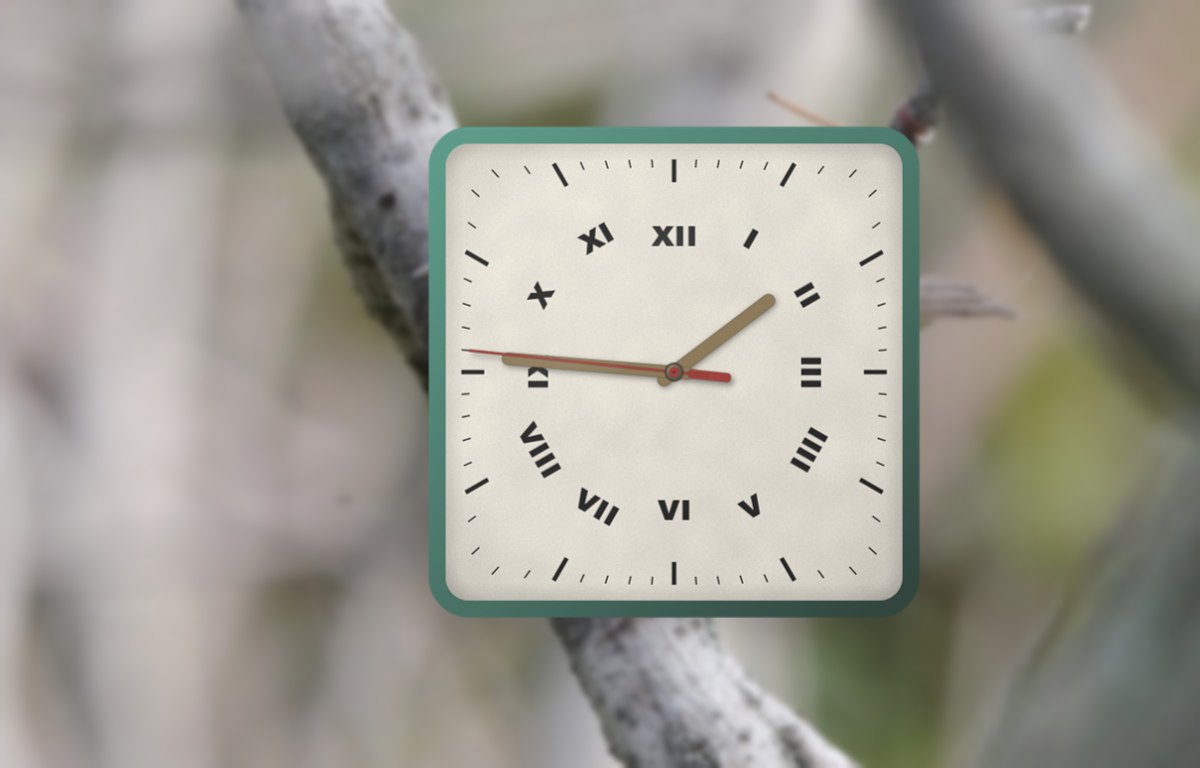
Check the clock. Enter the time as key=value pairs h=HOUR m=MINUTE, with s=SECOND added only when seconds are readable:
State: h=1 m=45 s=46
